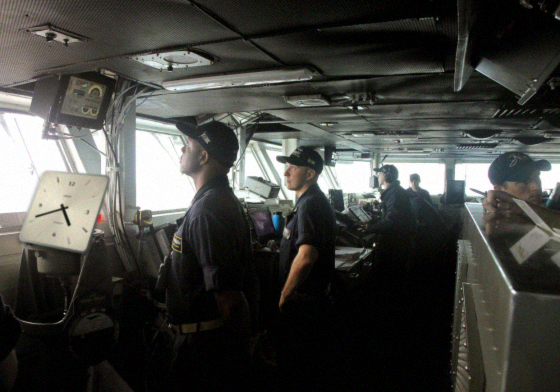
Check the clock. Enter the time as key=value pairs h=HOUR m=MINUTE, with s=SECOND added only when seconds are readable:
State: h=4 m=41
